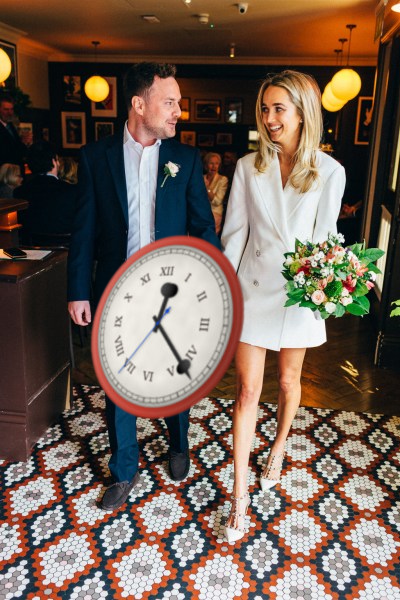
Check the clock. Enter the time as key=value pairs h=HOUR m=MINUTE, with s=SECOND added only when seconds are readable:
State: h=12 m=22 s=36
